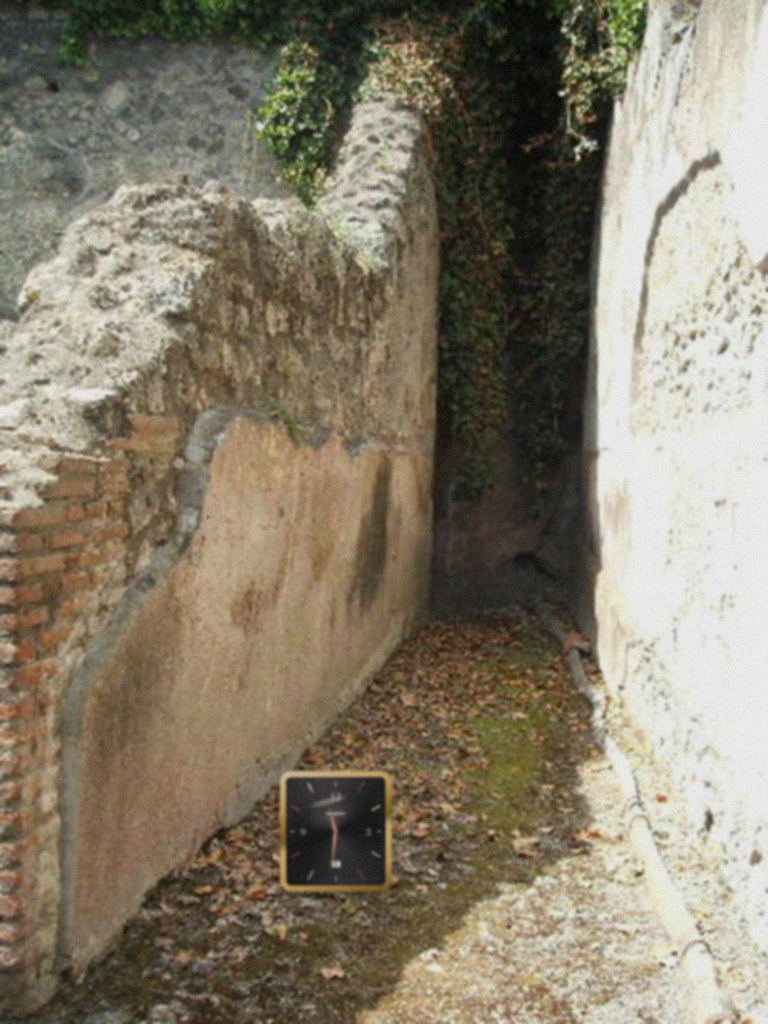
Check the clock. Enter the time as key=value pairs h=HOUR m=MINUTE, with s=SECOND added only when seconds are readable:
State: h=11 m=31
